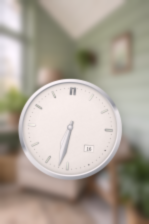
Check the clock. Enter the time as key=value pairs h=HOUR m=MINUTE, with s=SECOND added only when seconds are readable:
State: h=6 m=32
